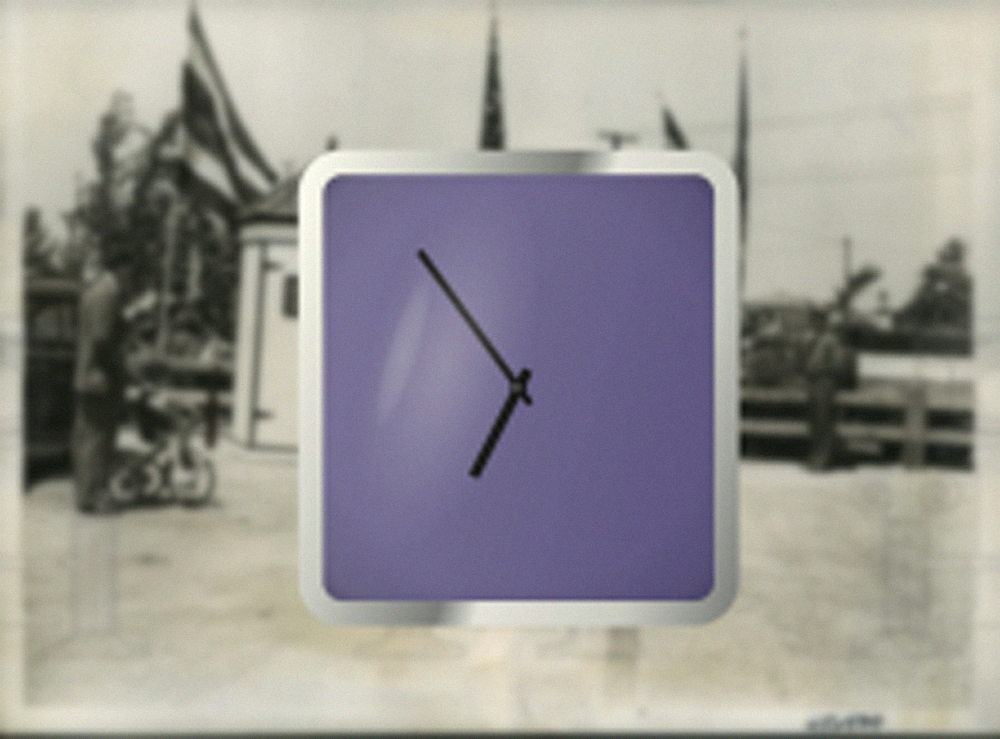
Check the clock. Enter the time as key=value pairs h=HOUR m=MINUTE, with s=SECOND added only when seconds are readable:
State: h=6 m=54
